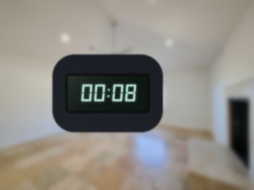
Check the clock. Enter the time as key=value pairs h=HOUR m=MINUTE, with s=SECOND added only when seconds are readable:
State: h=0 m=8
